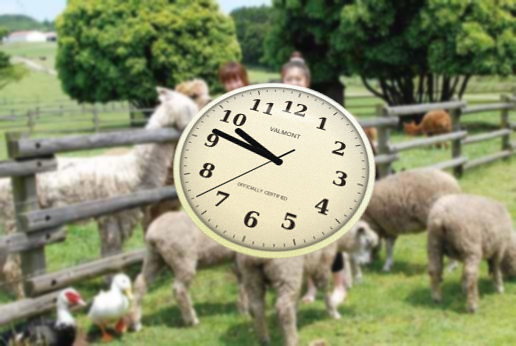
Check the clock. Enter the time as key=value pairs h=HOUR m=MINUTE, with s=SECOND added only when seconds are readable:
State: h=9 m=46 s=37
